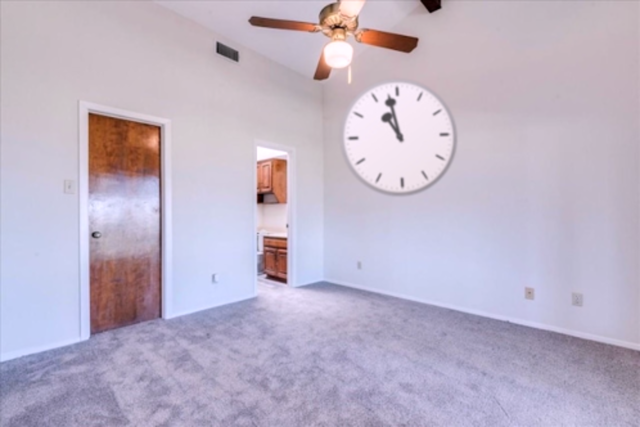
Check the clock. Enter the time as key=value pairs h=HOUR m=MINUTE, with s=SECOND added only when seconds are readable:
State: h=10 m=58
